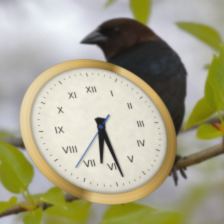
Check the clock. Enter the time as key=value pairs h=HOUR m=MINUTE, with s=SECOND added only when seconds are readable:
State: h=6 m=28 s=37
